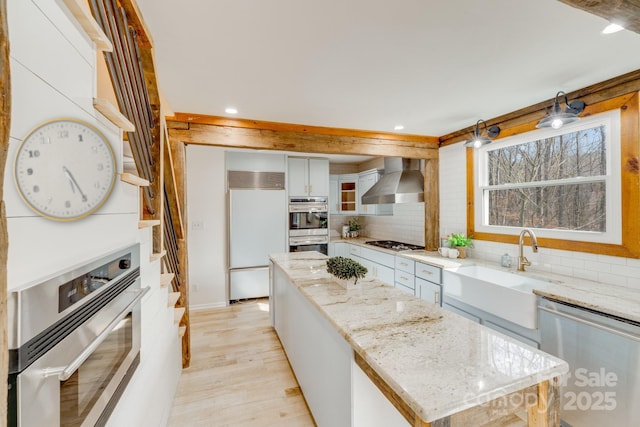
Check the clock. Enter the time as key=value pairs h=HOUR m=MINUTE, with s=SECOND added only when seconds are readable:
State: h=5 m=25
